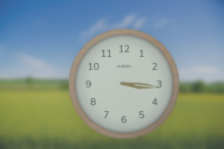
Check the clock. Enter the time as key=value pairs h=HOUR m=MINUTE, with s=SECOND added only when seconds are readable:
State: h=3 m=16
